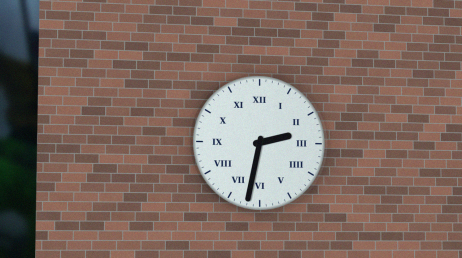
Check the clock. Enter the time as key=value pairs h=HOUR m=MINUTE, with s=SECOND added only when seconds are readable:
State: h=2 m=32
